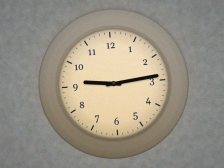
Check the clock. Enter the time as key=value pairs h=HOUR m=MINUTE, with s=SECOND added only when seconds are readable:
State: h=9 m=14
